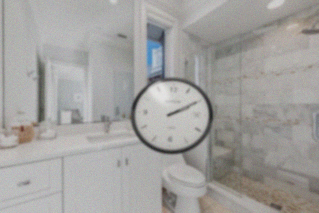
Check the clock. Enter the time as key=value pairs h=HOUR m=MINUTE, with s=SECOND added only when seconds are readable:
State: h=2 m=10
